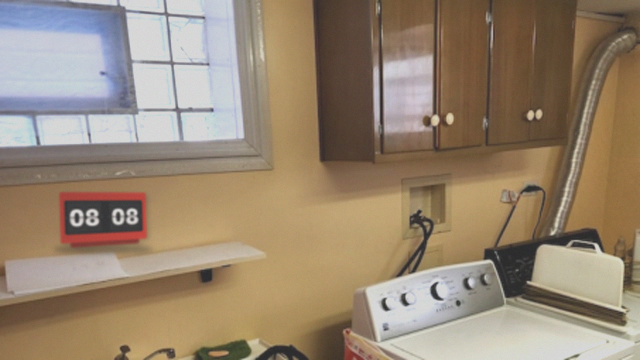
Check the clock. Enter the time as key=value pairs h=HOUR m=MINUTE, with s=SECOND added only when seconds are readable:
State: h=8 m=8
